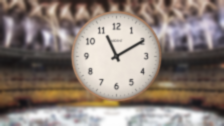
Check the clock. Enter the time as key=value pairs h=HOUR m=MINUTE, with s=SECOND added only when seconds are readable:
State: h=11 m=10
